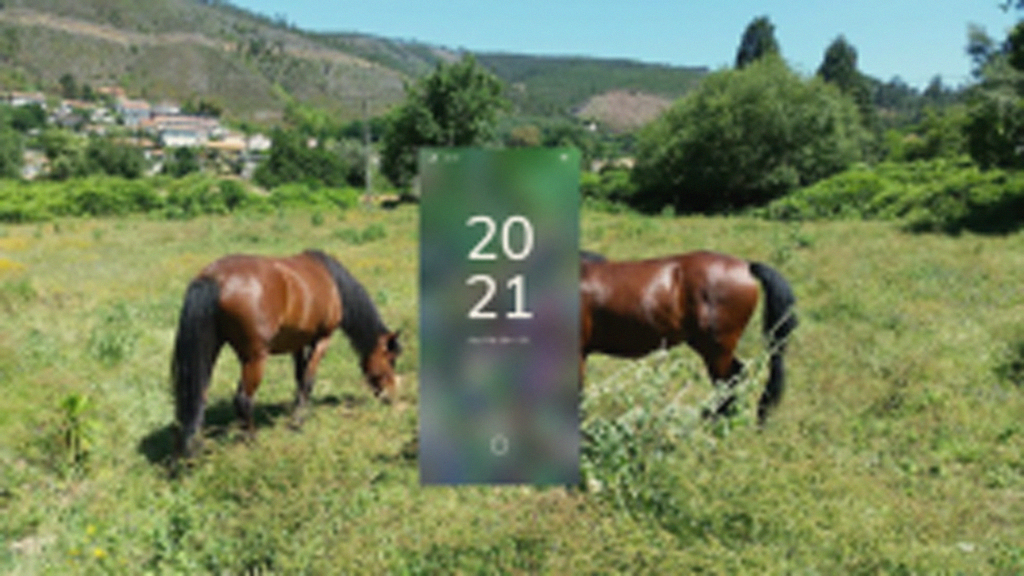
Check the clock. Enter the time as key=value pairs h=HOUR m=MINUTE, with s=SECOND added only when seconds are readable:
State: h=20 m=21
